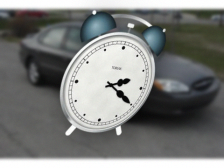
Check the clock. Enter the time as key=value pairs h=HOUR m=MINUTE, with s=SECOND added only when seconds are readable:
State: h=2 m=20
